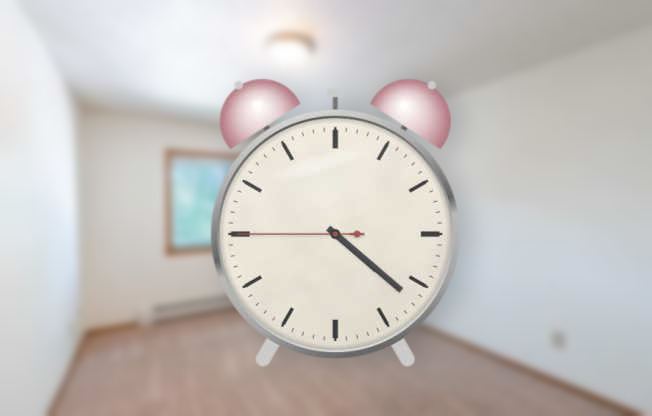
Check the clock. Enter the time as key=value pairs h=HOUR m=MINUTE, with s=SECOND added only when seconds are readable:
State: h=4 m=21 s=45
